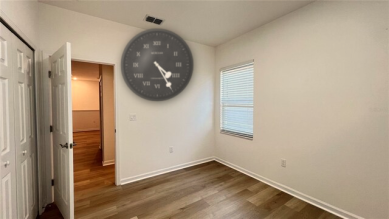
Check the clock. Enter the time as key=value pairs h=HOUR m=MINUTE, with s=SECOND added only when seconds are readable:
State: h=4 m=25
